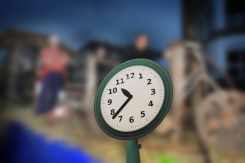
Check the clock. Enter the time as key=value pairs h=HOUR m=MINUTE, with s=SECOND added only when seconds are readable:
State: h=10 m=38
